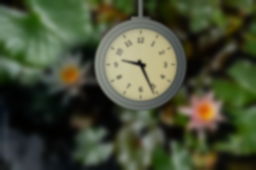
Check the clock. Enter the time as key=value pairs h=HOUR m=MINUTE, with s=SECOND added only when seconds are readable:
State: h=9 m=26
